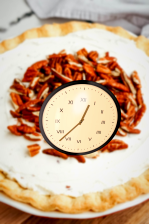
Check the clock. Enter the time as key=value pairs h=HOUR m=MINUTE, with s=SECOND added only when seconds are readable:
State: h=12 m=37
